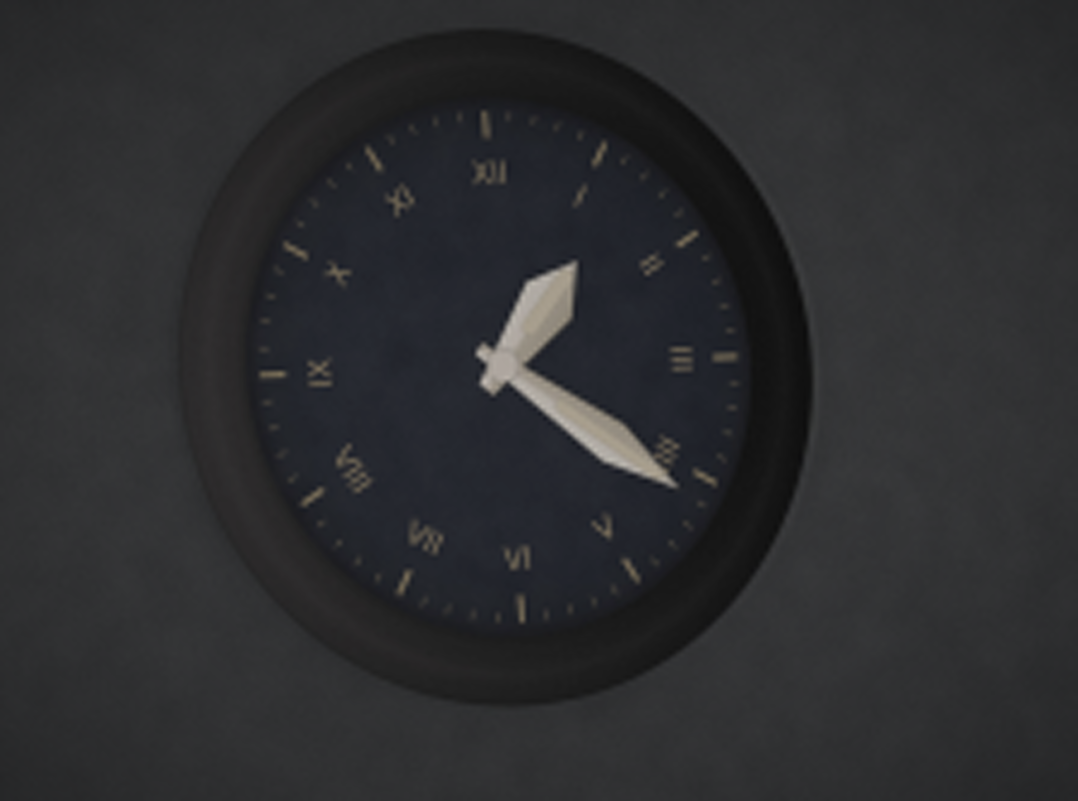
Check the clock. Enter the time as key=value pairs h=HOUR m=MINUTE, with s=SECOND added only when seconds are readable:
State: h=1 m=21
